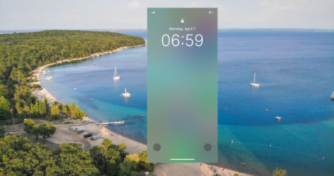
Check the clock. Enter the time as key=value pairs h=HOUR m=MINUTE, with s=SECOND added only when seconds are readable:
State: h=6 m=59
